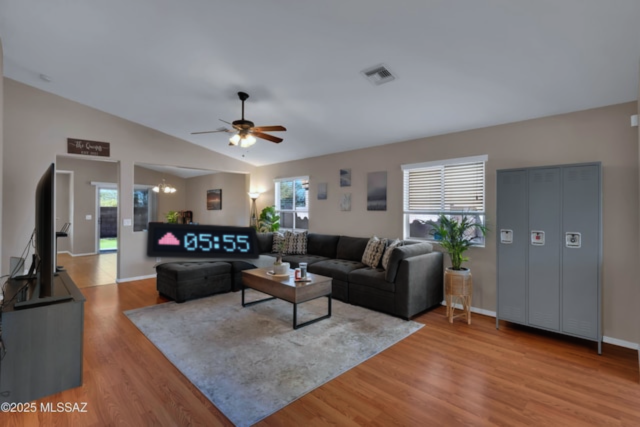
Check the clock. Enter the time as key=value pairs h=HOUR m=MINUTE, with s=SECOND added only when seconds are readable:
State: h=5 m=55
